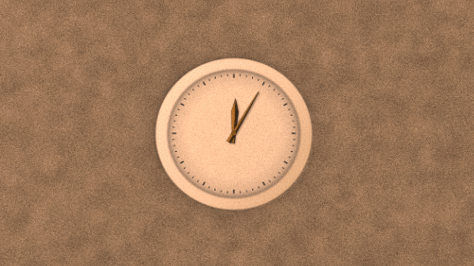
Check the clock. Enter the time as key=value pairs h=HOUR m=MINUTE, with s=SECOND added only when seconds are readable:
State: h=12 m=5
